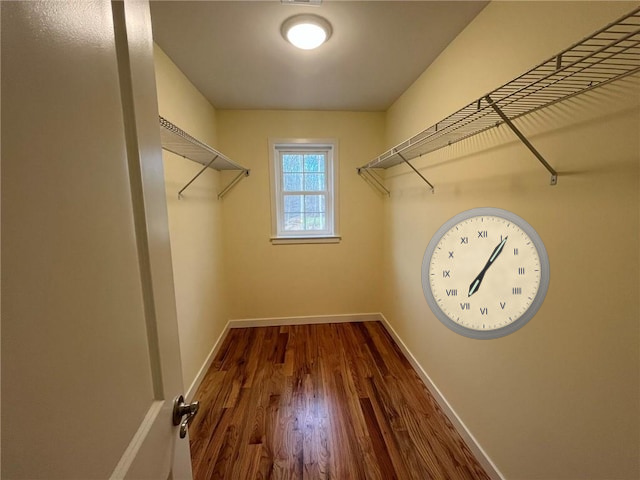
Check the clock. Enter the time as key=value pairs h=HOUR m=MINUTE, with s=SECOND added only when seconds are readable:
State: h=7 m=6
